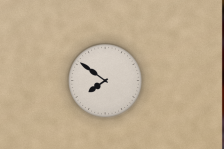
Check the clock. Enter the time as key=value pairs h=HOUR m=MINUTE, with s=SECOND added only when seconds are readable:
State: h=7 m=51
